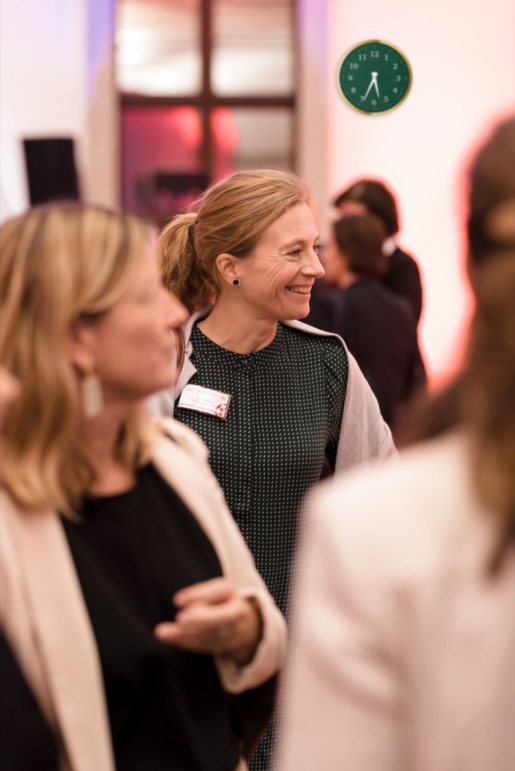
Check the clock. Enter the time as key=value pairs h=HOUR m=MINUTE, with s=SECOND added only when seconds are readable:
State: h=5 m=34
